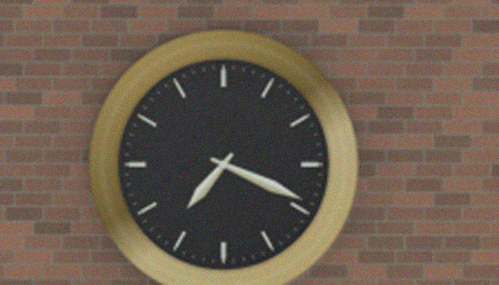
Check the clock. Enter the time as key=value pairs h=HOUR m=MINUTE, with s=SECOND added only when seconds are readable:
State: h=7 m=19
